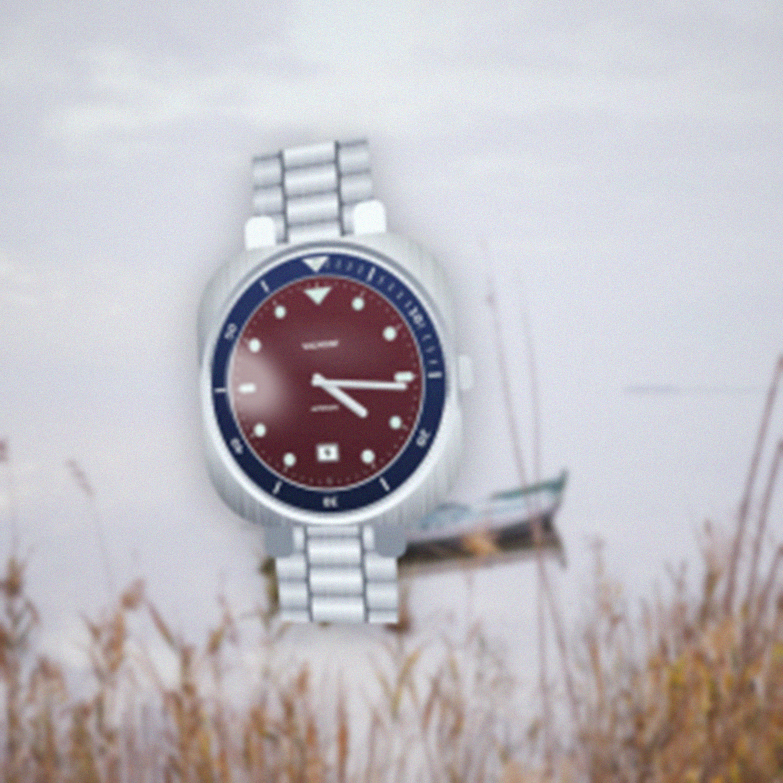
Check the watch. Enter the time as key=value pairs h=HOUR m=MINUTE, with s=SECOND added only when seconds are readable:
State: h=4 m=16
